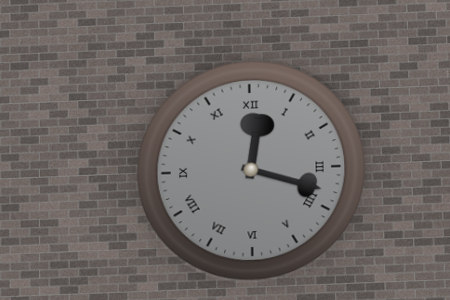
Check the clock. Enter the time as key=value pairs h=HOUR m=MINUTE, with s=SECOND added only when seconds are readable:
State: h=12 m=18
